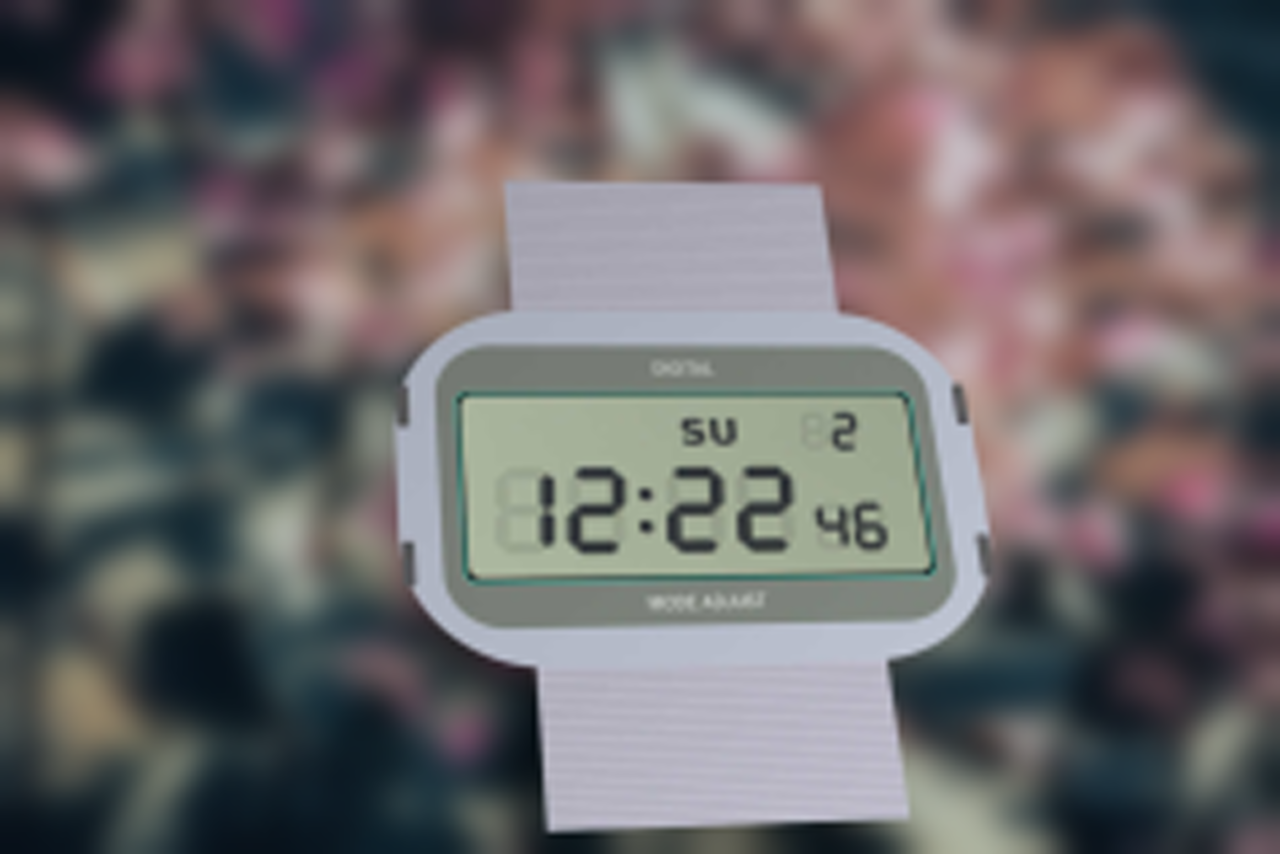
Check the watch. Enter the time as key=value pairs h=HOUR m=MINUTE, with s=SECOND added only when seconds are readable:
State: h=12 m=22 s=46
